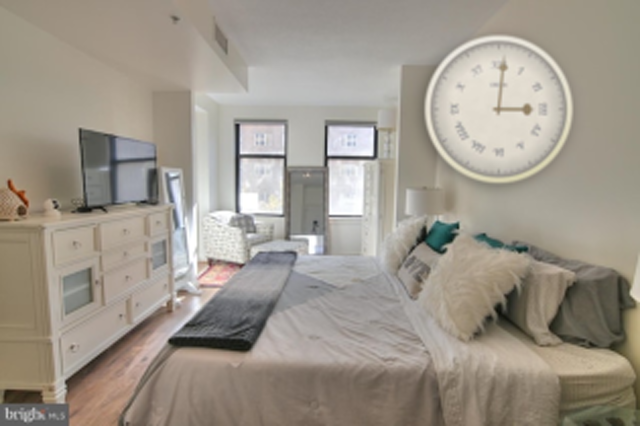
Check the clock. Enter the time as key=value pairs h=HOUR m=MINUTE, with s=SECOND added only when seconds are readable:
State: h=3 m=1
